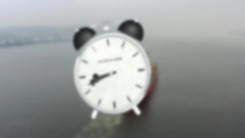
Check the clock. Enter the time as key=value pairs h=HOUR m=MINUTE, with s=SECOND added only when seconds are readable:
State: h=8 m=42
